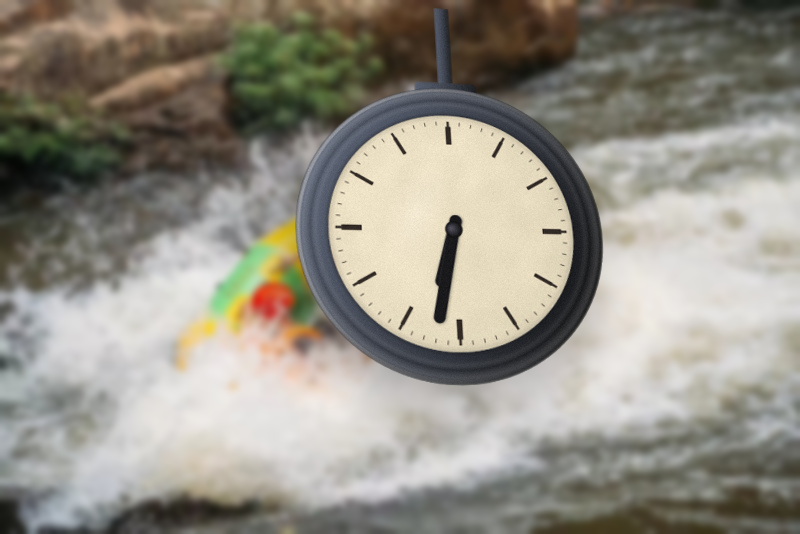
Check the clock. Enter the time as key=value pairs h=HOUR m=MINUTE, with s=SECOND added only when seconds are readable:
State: h=6 m=32
